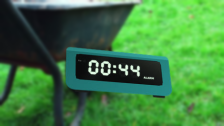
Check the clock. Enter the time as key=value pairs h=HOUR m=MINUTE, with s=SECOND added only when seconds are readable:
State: h=0 m=44
